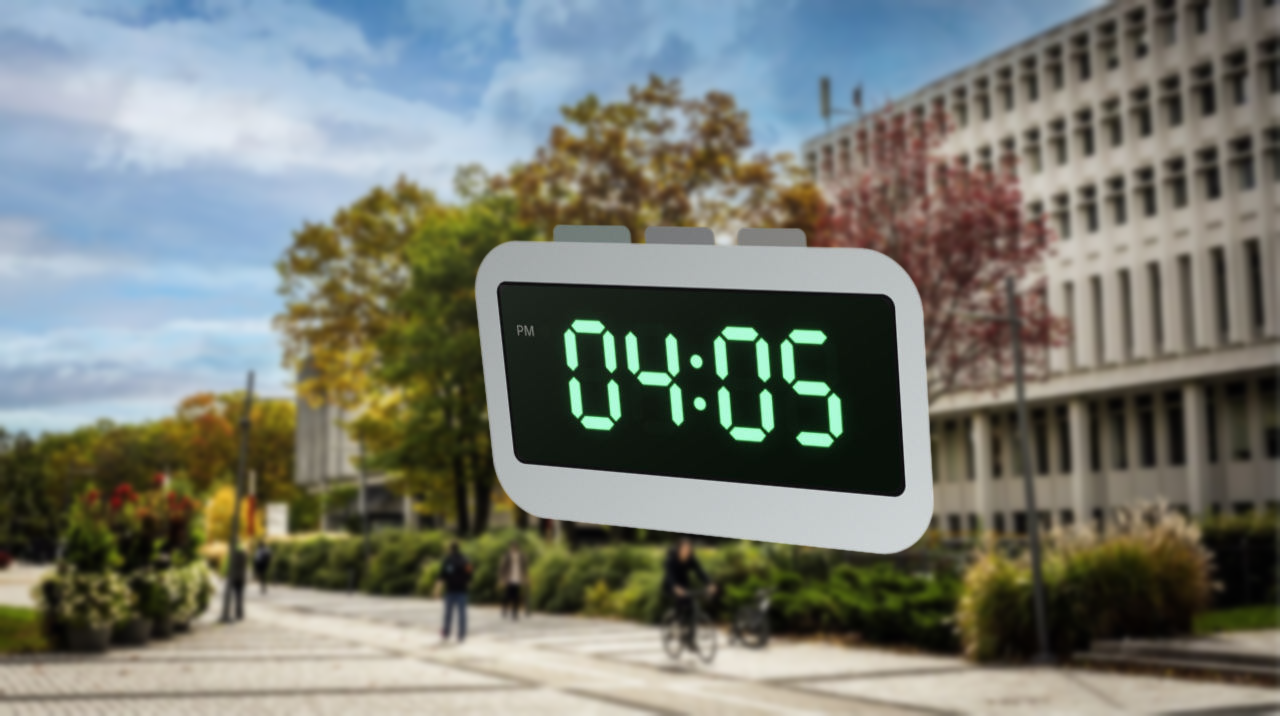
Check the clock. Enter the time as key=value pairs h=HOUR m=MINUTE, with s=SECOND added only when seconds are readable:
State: h=4 m=5
